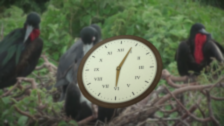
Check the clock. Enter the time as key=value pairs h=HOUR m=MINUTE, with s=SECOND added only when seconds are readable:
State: h=6 m=4
